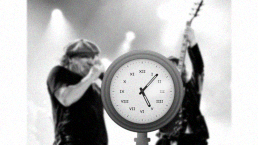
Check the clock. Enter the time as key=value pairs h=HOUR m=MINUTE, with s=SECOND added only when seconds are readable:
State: h=5 m=7
